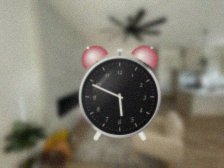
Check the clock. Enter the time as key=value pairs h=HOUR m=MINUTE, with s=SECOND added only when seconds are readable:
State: h=5 m=49
